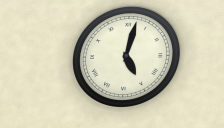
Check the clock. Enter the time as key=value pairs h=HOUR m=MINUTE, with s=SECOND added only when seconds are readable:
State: h=5 m=2
